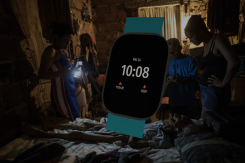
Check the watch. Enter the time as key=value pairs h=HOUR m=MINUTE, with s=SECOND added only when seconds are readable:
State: h=10 m=8
